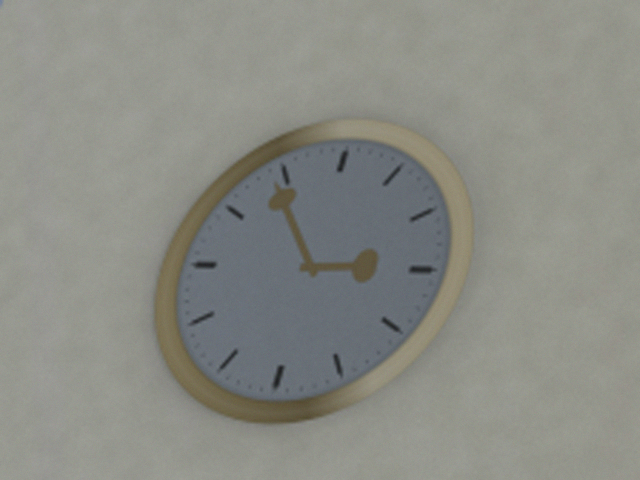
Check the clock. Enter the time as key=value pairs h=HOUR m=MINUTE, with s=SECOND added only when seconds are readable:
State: h=2 m=54
